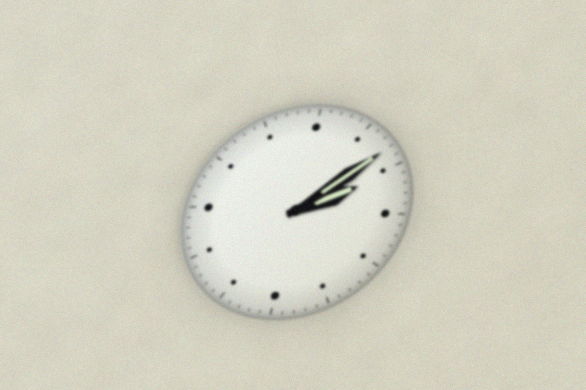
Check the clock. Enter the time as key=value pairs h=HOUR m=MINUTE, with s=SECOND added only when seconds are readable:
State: h=2 m=8
